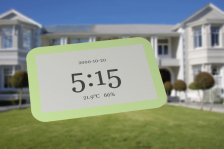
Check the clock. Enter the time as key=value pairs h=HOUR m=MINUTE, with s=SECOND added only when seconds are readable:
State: h=5 m=15
